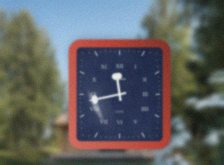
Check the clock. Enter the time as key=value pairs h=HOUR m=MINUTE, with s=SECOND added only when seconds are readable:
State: h=11 m=43
